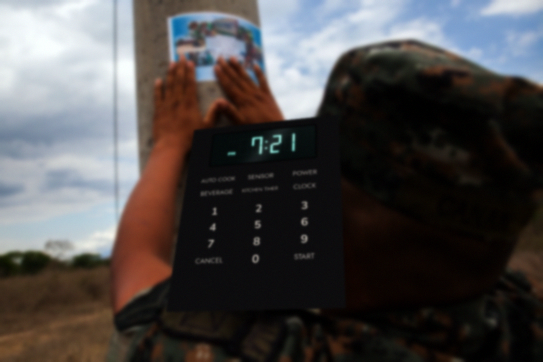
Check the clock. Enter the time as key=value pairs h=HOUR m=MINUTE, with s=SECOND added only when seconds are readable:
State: h=7 m=21
